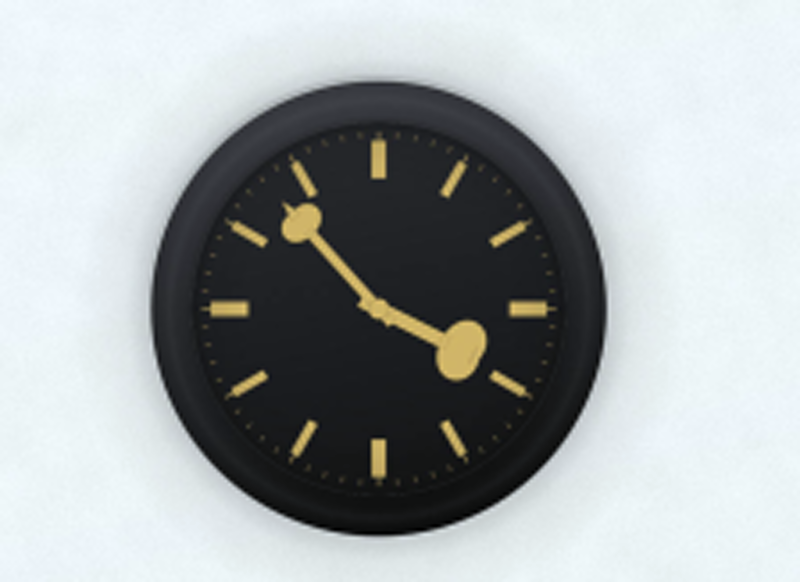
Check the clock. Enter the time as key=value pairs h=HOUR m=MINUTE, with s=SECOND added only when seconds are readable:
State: h=3 m=53
